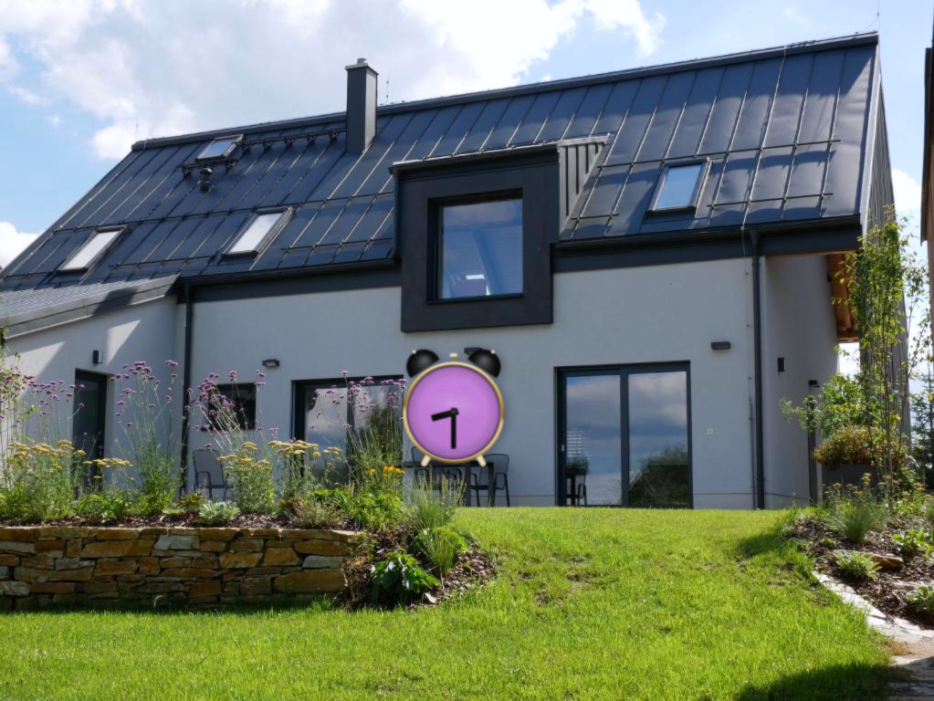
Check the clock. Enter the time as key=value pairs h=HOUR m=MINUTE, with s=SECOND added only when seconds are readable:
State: h=8 m=30
